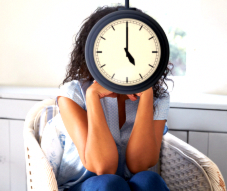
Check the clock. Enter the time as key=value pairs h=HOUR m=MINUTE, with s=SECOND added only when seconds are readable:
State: h=5 m=0
